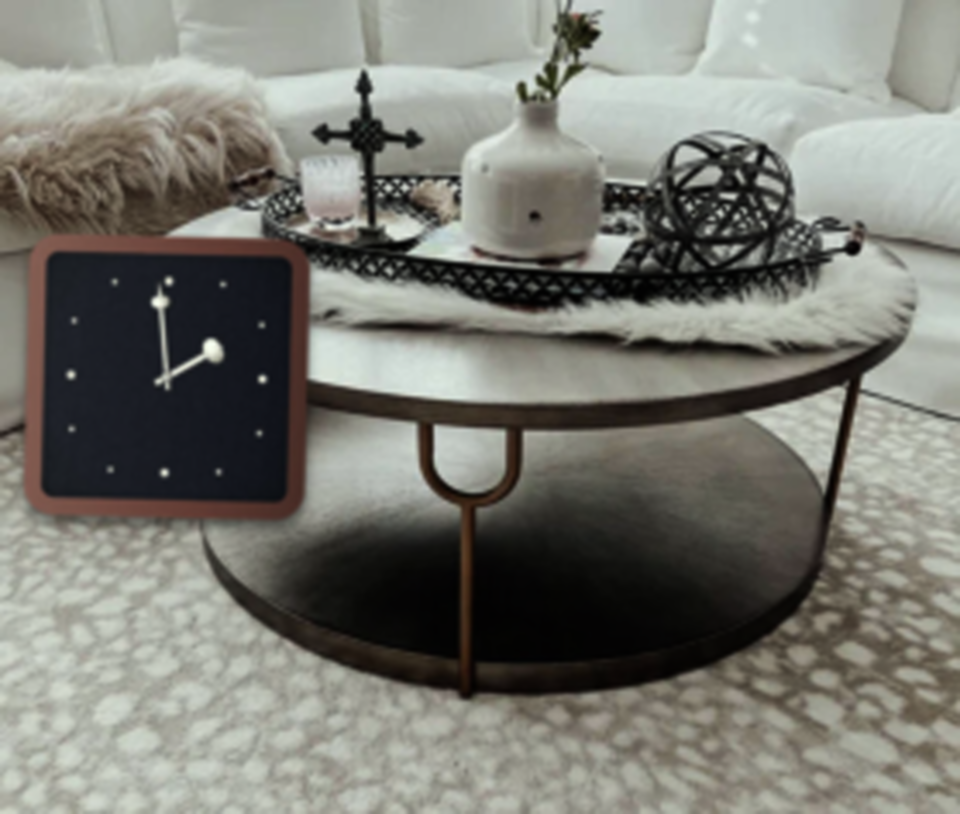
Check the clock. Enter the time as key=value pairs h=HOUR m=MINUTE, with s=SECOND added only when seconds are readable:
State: h=1 m=59
